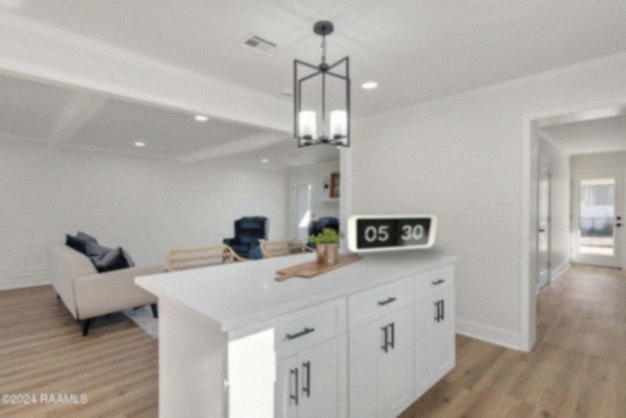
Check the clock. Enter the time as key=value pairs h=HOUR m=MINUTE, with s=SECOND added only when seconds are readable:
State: h=5 m=30
